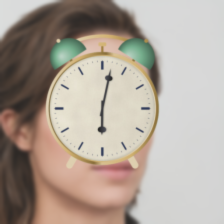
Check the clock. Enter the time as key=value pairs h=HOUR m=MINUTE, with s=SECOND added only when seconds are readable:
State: h=6 m=2
